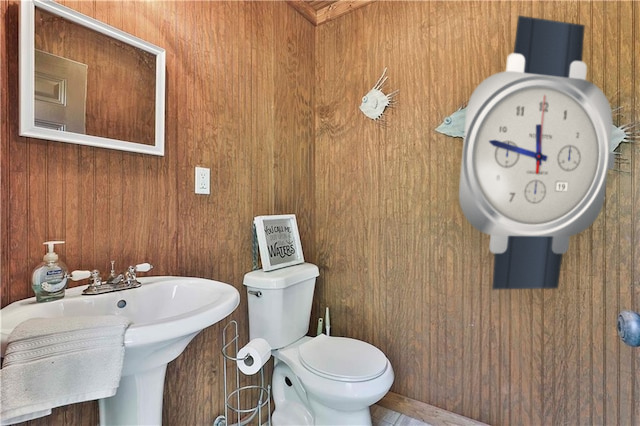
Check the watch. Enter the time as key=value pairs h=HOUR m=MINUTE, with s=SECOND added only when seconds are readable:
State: h=11 m=47
